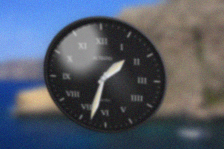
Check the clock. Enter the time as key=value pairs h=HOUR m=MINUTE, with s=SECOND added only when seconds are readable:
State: h=1 m=33
